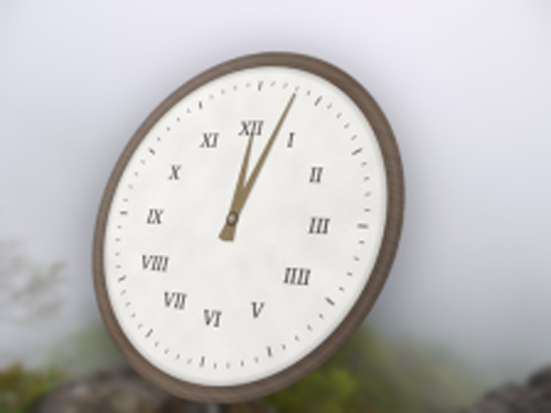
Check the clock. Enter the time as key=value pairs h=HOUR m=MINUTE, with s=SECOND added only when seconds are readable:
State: h=12 m=3
